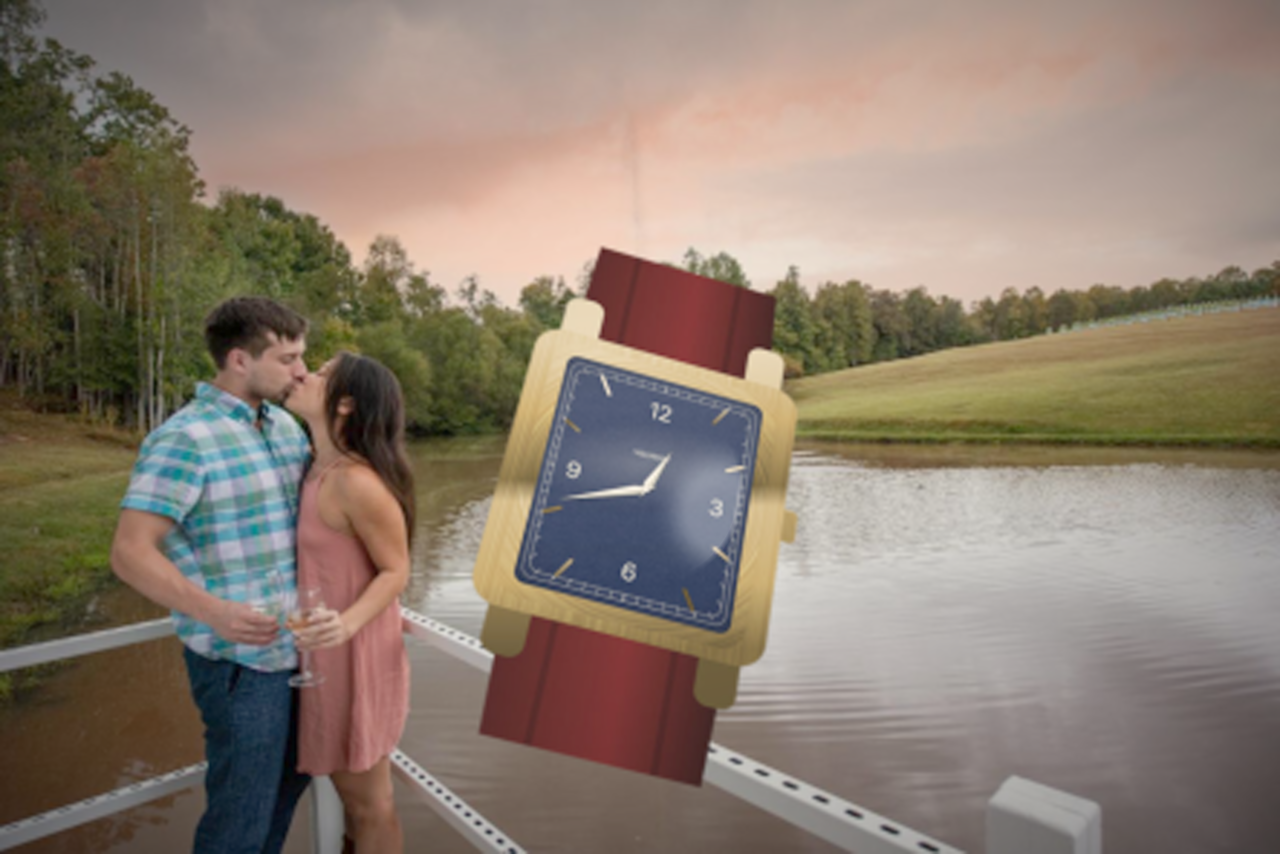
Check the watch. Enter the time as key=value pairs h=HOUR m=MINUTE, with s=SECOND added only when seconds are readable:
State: h=12 m=41
